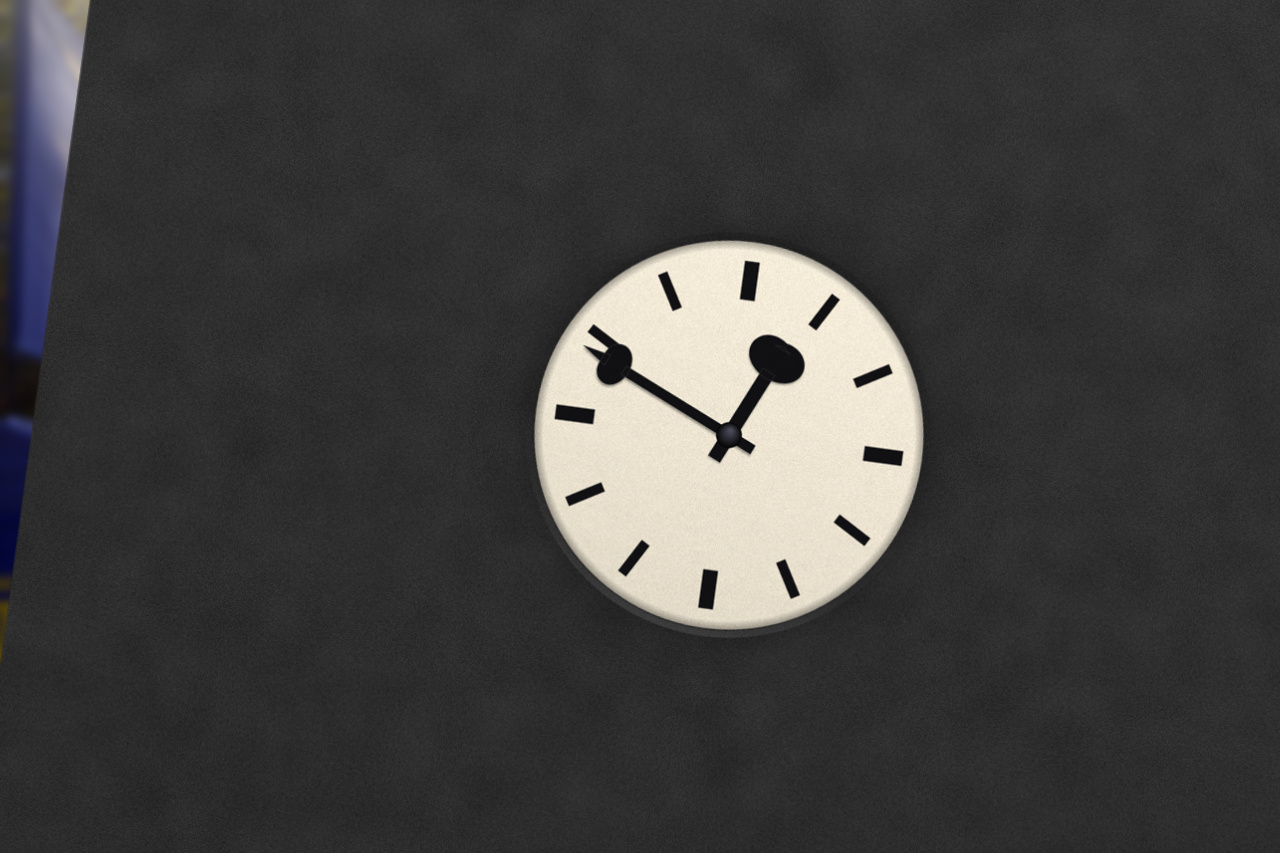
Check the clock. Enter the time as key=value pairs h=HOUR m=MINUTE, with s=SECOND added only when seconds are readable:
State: h=12 m=49
